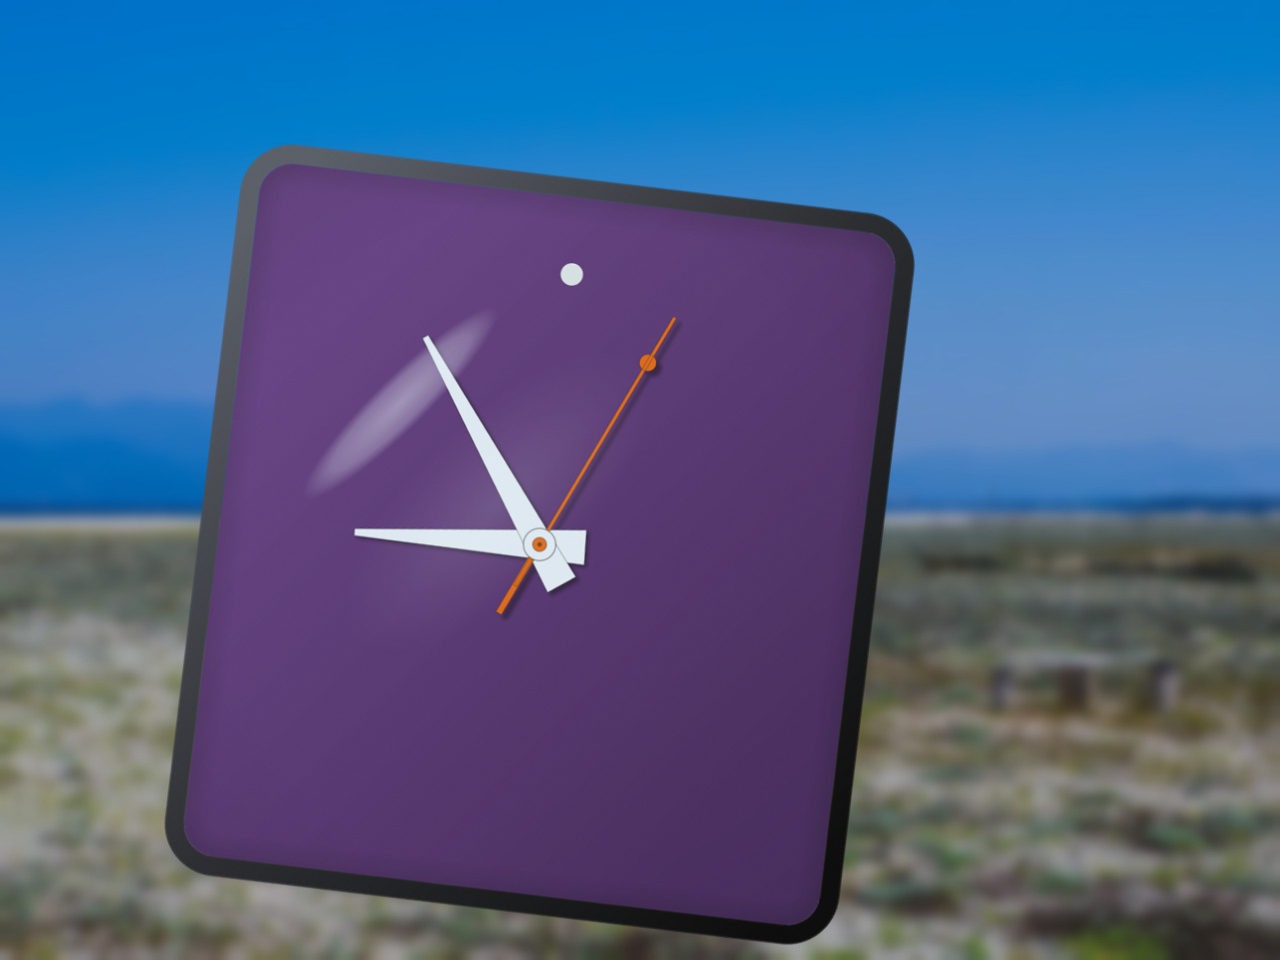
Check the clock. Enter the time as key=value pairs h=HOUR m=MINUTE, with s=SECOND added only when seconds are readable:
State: h=8 m=54 s=4
